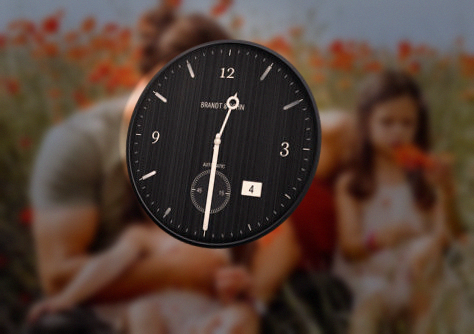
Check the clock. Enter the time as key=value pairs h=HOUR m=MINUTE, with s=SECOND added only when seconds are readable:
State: h=12 m=30
